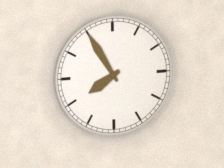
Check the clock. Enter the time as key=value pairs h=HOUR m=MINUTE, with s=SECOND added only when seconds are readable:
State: h=7 m=55
